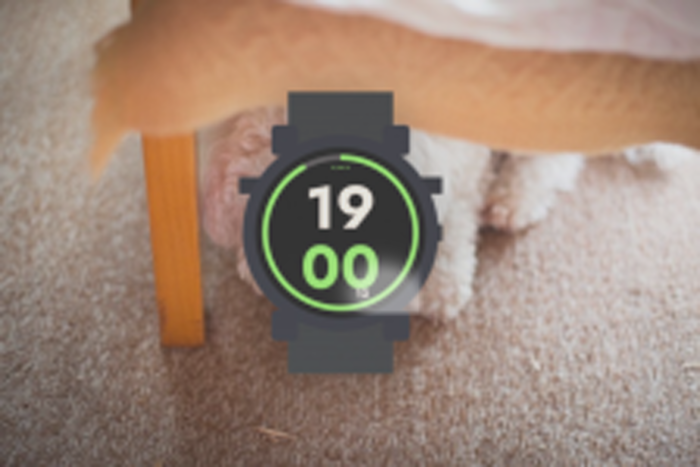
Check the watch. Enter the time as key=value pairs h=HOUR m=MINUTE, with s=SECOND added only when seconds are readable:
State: h=19 m=0
